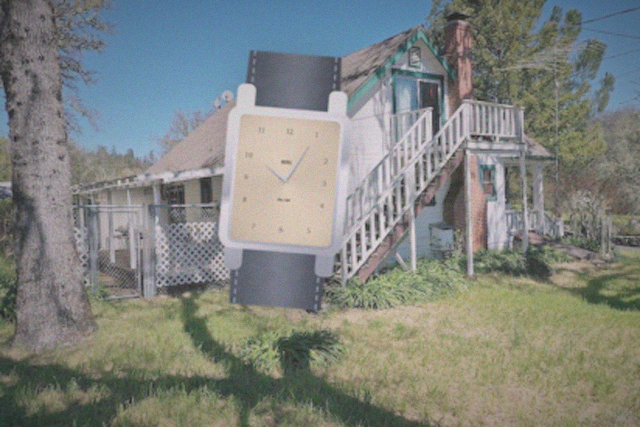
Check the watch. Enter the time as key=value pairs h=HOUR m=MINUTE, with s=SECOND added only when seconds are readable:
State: h=10 m=5
